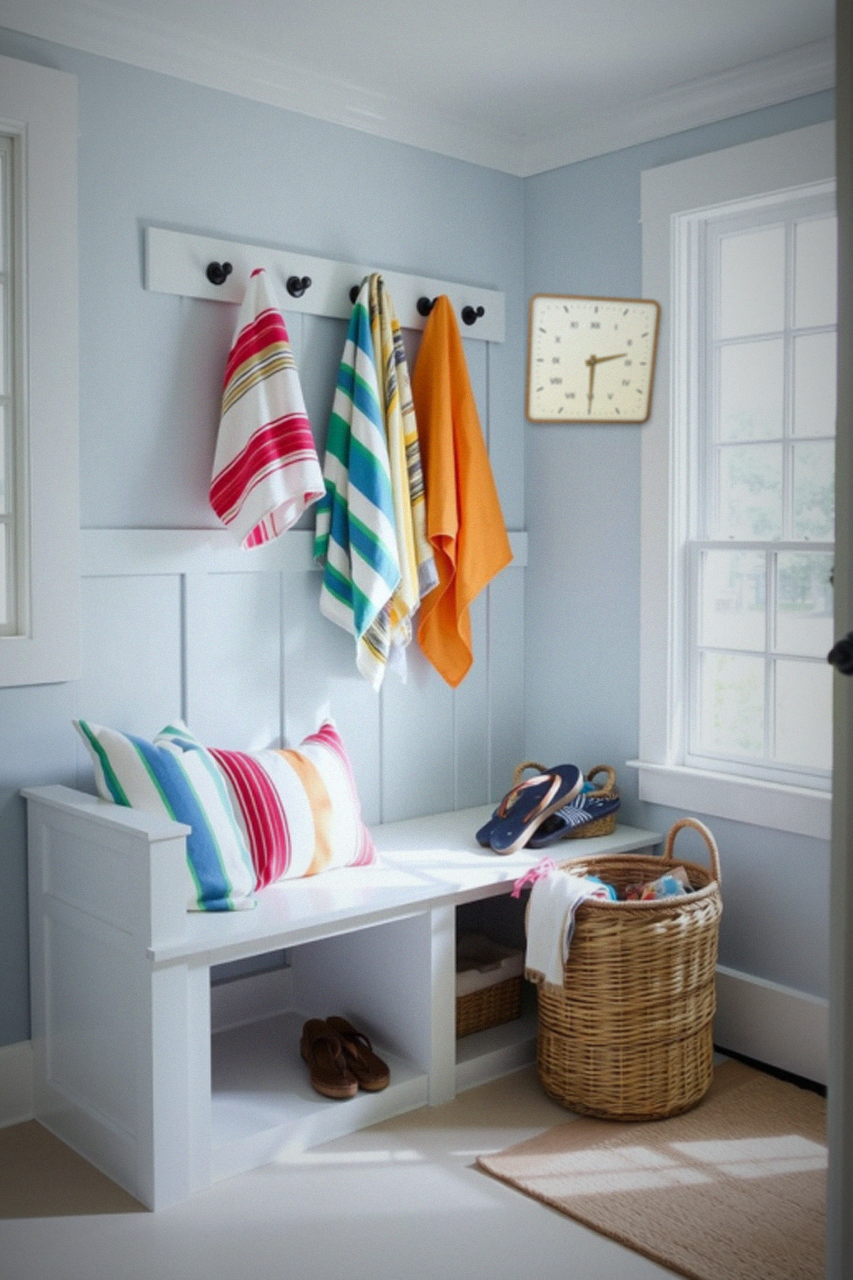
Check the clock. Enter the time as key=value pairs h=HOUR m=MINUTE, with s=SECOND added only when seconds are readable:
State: h=2 m=30
